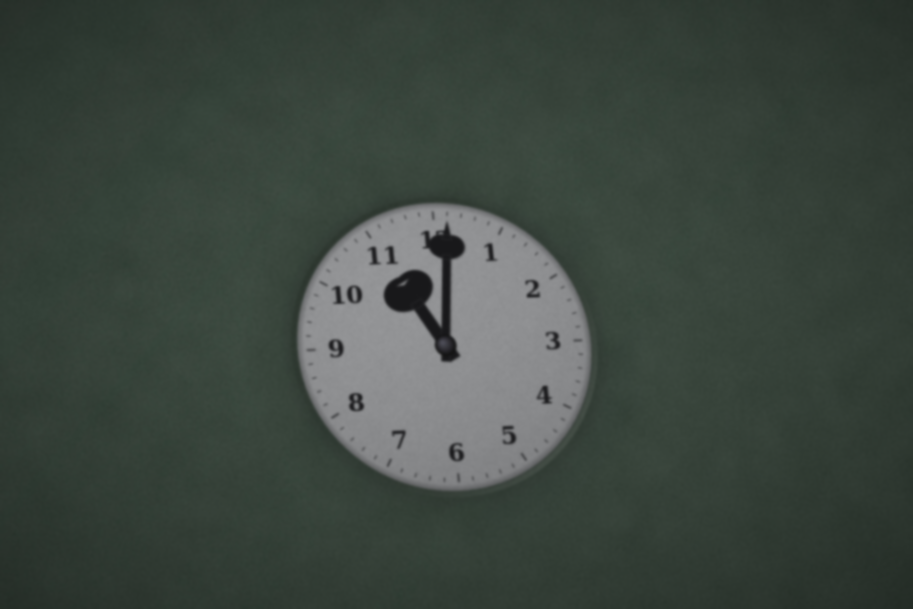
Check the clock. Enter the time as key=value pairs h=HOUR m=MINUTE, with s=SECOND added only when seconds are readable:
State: h=11 m=1
